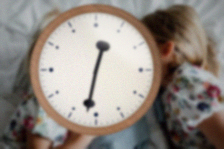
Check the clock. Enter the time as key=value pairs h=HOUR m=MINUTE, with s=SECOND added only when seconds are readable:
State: h=12 m=32
